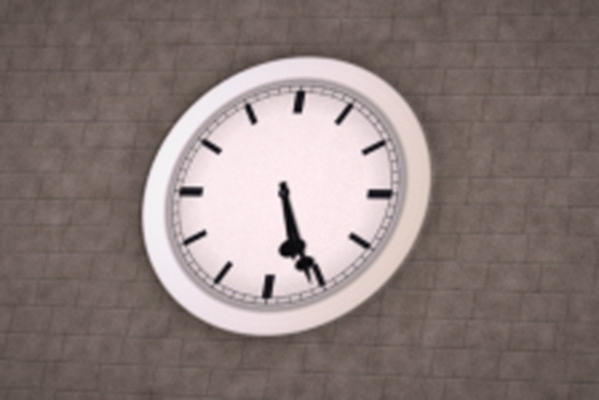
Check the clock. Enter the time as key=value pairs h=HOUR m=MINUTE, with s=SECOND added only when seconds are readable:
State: h=5 m=26
